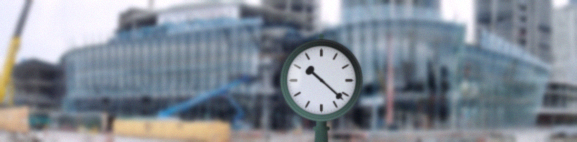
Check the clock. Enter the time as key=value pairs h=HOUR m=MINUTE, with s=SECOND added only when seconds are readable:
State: h=10 m=22
